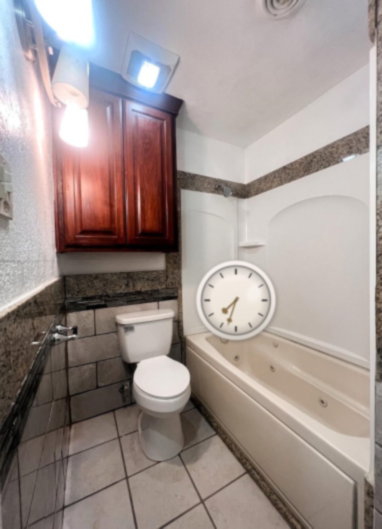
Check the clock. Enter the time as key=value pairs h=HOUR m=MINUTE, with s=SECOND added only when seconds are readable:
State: h=7 m=33
